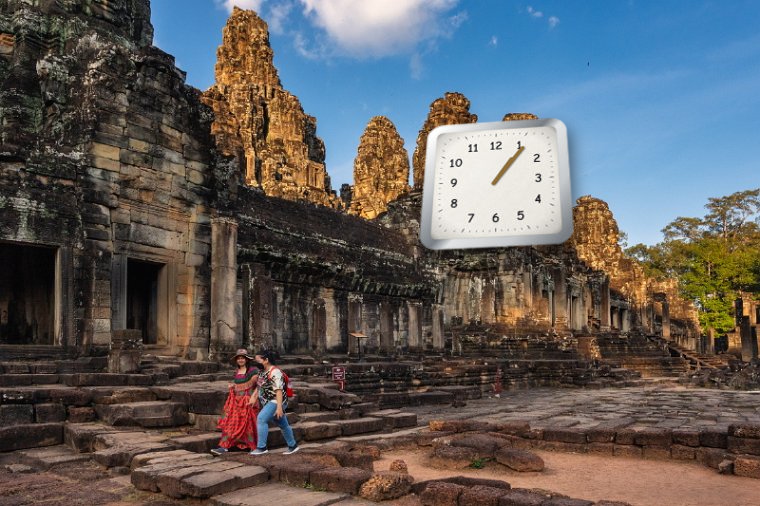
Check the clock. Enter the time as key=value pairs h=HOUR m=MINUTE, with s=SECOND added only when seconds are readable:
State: h=1 m=6
